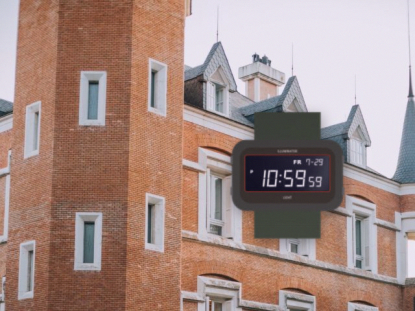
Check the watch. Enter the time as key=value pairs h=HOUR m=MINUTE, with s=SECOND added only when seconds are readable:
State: h=10 m=59 s=59
